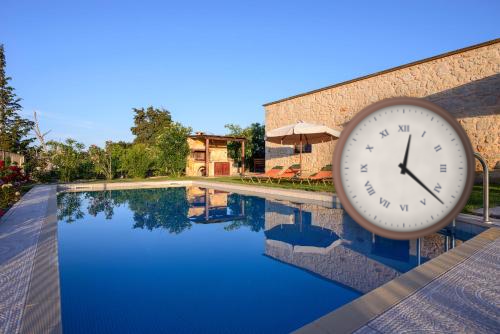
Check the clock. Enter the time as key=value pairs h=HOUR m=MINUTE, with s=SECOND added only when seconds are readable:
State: h=12 m=22
